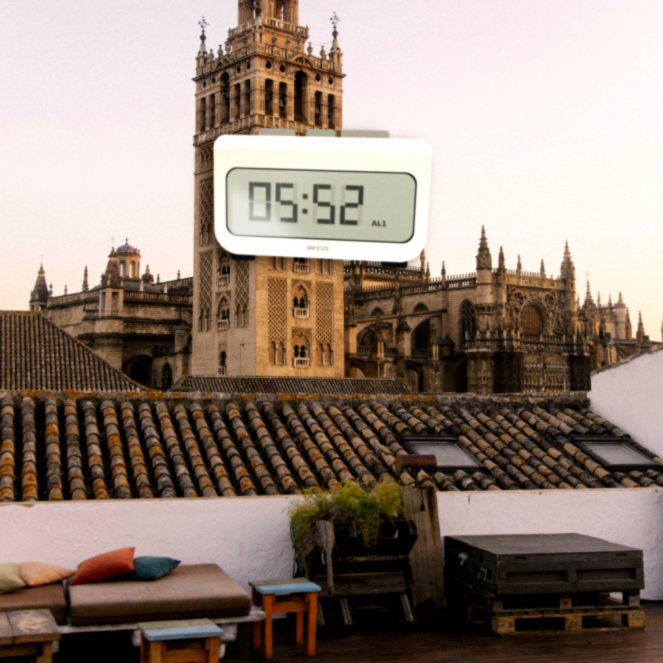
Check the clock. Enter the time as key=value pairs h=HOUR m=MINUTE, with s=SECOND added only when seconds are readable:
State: h=5 m=52
